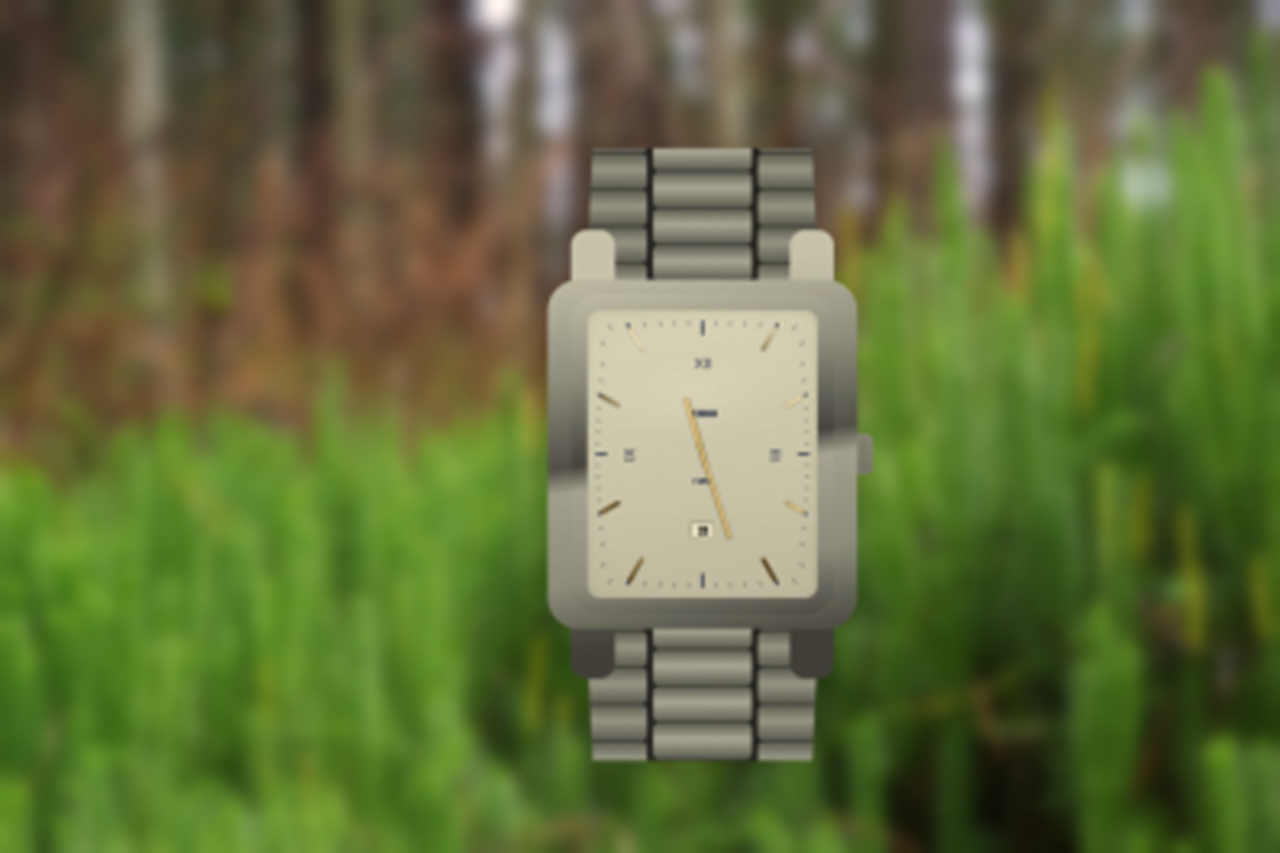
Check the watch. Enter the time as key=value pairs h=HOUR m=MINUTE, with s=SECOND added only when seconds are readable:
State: h=11 m=27
